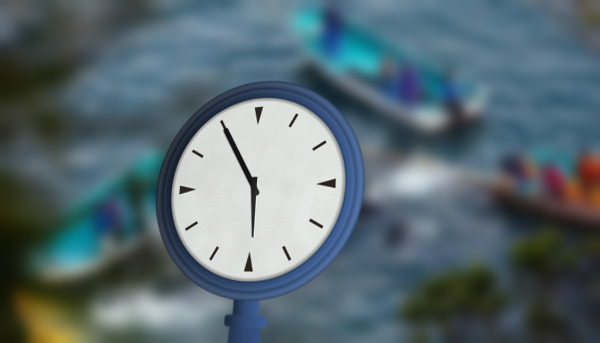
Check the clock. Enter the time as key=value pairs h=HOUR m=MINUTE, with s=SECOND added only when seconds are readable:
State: h=5 m=55
